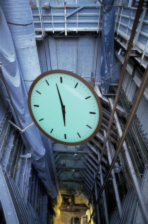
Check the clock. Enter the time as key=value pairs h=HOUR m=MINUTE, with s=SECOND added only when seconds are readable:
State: h=5 m=58
